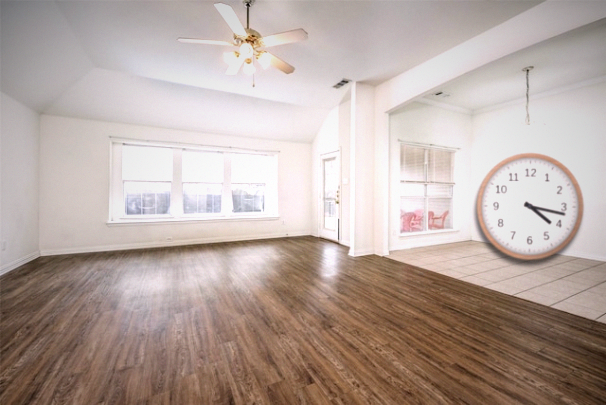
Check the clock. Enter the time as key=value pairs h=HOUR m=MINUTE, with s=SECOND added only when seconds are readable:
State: h=4 m=17
